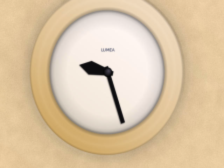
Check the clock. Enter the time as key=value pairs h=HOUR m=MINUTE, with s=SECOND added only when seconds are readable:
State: h=9 m=27
